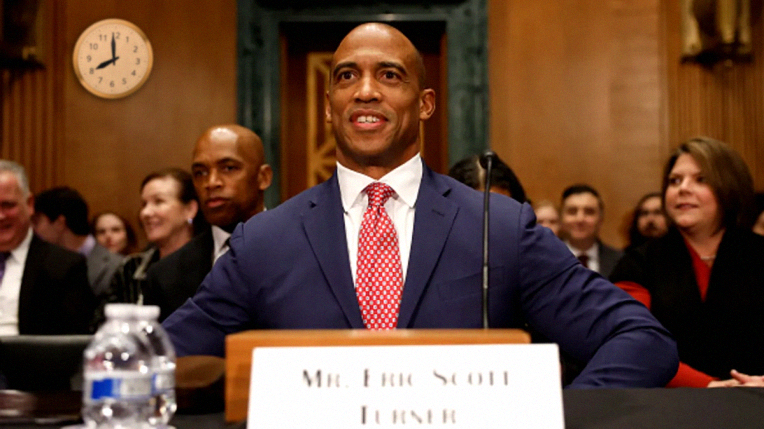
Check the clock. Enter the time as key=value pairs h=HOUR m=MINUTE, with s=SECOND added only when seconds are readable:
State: h=7 m=59
